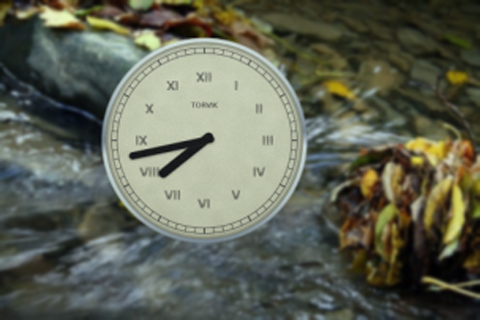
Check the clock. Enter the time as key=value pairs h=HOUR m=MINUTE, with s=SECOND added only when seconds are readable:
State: h=7 m=43
